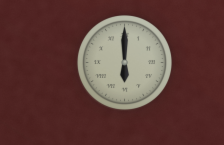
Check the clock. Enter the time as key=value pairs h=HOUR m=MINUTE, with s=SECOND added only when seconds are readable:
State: h=6 m=0
